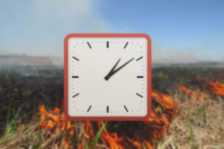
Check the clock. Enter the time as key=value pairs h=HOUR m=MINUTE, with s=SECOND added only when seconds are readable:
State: h=1 m=9
